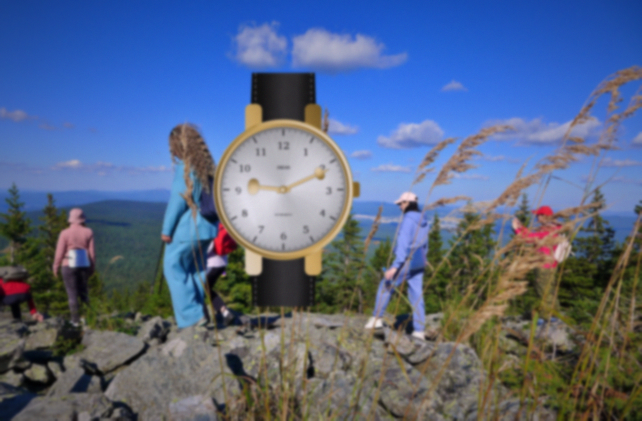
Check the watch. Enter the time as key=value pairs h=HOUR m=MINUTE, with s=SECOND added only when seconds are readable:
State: h=9 m=11
